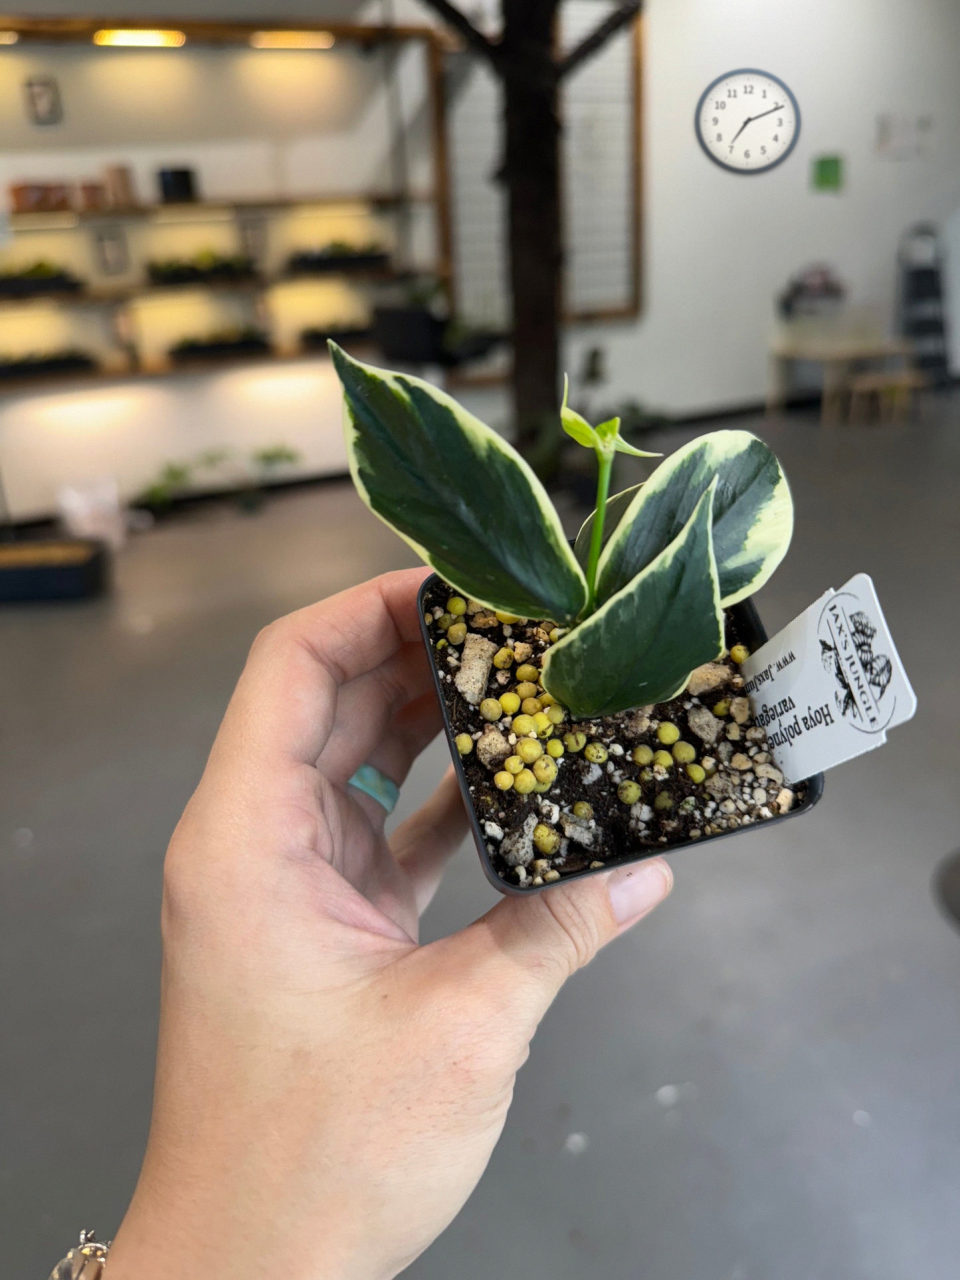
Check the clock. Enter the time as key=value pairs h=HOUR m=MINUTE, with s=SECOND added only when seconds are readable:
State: h=7 m=11
